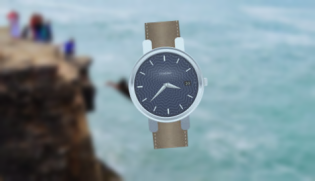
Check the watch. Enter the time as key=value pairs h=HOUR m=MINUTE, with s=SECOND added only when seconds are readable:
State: h=3 m=38
